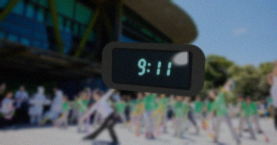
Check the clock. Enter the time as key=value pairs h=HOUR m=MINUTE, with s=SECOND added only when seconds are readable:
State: h=9 m=11
